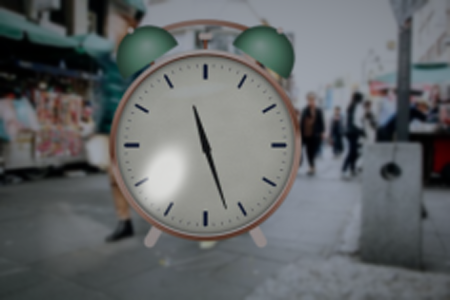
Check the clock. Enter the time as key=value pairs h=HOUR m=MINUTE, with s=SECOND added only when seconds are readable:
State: h=11 m=27
